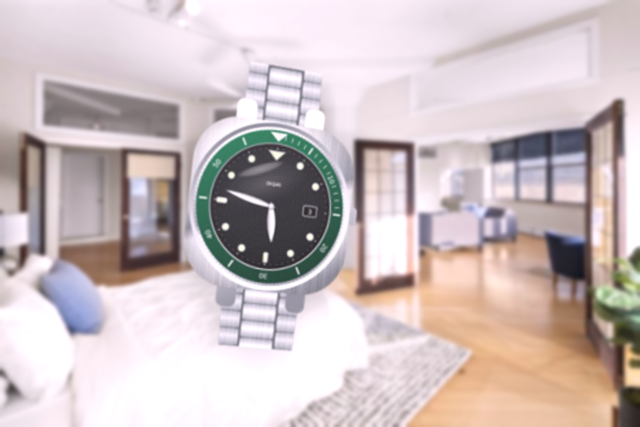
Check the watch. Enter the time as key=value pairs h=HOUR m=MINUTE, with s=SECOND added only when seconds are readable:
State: h=5 m=47
